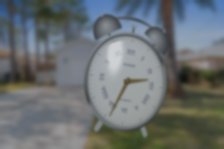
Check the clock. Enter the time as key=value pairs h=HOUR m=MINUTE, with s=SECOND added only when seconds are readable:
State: h=2 m=34
